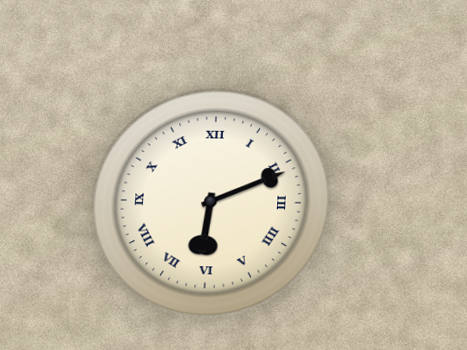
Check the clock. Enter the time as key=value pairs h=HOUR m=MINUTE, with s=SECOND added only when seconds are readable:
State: h=6 m=11
